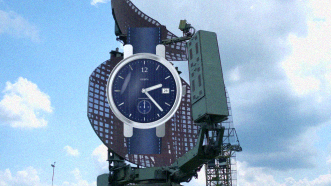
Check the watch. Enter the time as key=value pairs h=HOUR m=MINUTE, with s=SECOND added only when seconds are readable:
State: h=2 m=23
